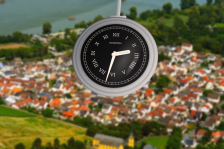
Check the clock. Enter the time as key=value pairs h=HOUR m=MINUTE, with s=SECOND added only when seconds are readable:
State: h=2 m=32
